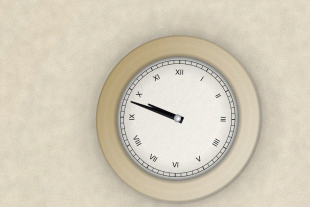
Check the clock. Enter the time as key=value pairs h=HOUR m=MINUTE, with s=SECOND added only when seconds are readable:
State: h=9 m=48
